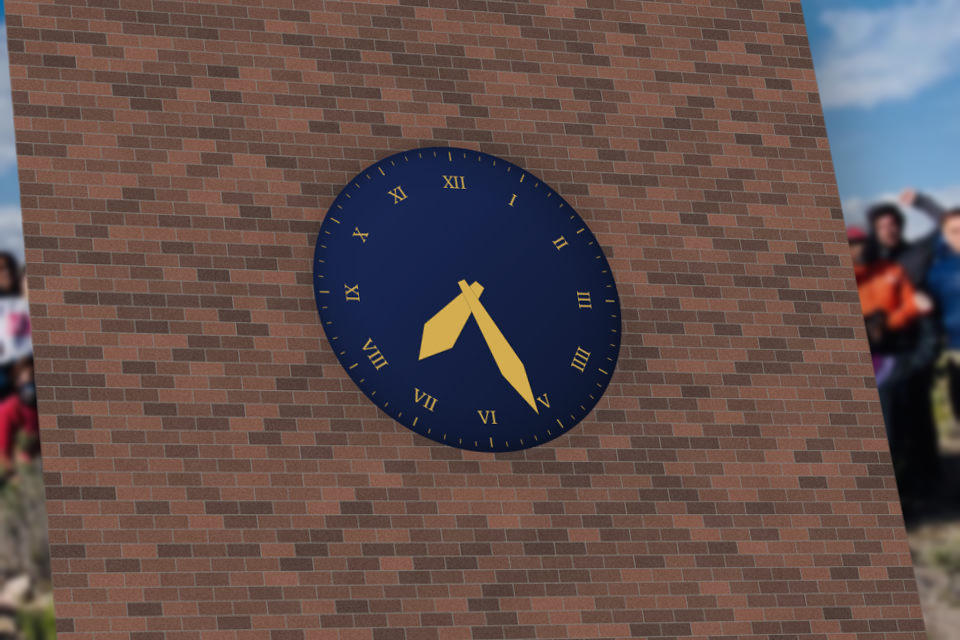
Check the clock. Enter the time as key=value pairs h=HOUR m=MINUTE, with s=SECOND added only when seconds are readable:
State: h=7 m=26
